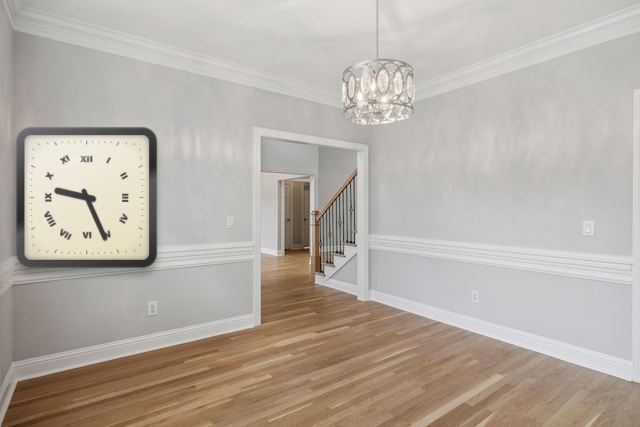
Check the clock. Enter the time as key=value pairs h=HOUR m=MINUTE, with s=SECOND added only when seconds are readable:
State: h=9 m=26
